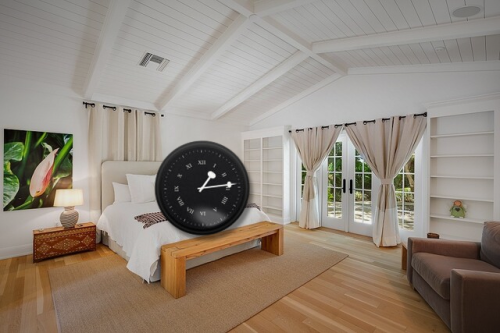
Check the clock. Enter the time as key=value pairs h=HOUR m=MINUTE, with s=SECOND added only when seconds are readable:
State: h=1 m=14
